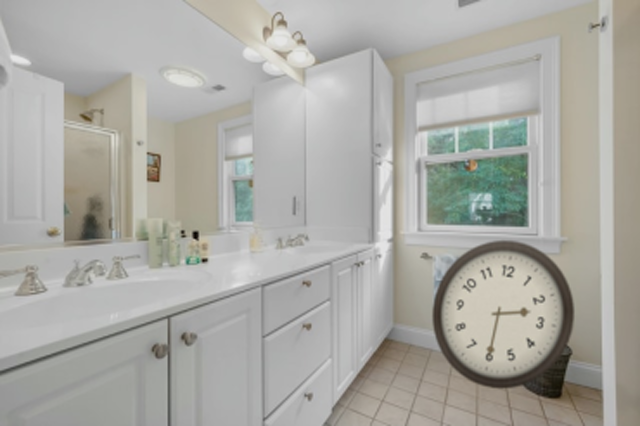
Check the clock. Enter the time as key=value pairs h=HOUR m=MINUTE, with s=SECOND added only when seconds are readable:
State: h=2 m=30
